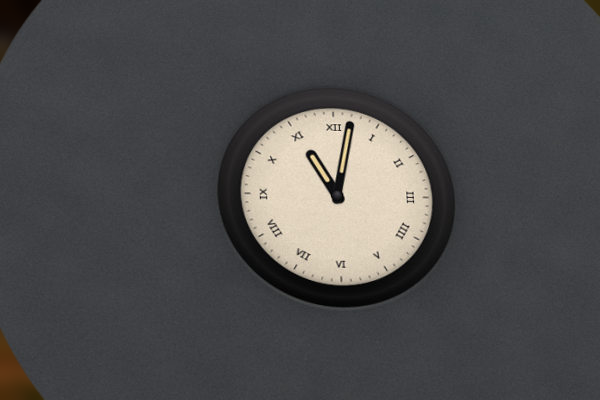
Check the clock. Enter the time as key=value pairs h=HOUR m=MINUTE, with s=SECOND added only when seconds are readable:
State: h=11 m=2
